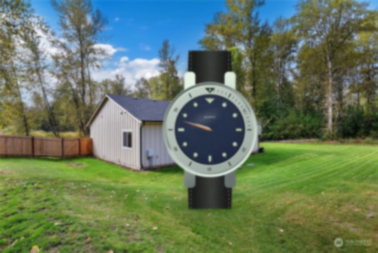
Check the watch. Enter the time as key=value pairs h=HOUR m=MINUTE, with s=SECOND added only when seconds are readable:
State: h=9 m=48
